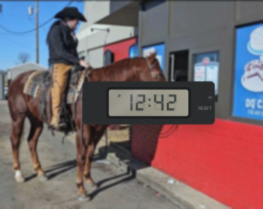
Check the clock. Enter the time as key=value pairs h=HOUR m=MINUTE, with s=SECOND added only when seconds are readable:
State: h=12 m=42
